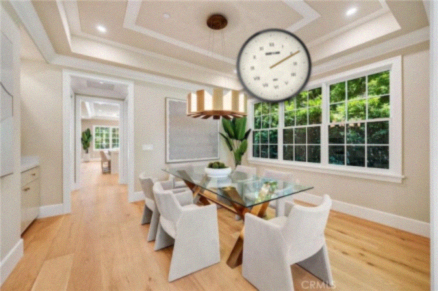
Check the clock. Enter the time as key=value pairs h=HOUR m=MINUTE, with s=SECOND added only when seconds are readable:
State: h=2 m=11
